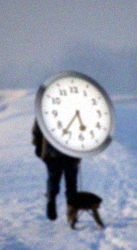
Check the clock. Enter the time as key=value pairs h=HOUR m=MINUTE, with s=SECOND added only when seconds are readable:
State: h=5 m=37
